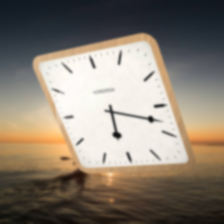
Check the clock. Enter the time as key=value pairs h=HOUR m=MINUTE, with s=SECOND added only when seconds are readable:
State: h=6 m=18
